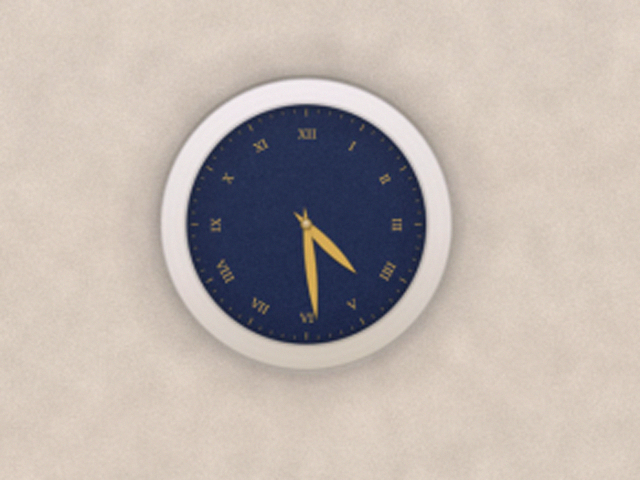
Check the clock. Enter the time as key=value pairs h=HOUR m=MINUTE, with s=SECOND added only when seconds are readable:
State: h=4 m=29
